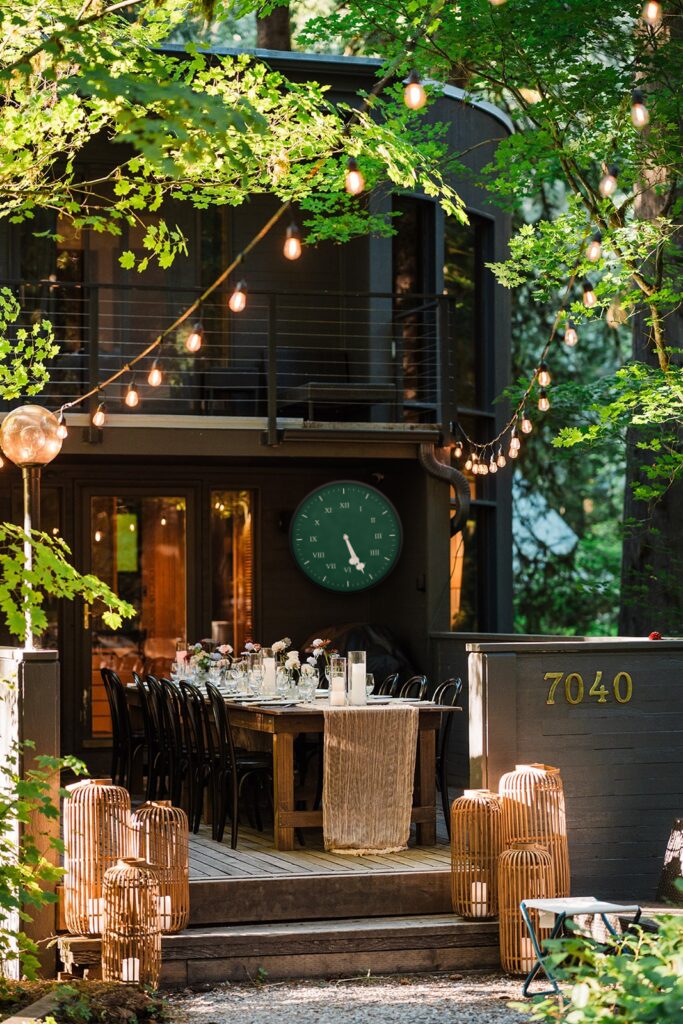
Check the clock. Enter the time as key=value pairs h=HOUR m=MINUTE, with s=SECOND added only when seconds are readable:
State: h=5 m=26
